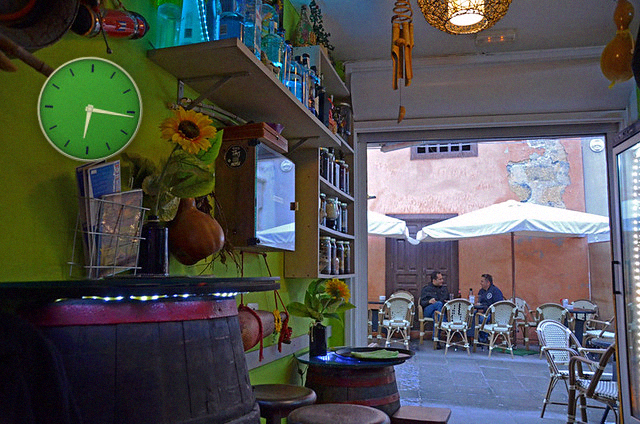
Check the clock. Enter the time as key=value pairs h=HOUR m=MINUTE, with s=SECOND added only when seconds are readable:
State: h=6 m=16
